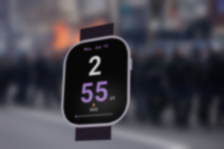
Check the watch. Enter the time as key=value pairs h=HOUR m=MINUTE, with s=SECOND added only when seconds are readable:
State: h=2 m=55
